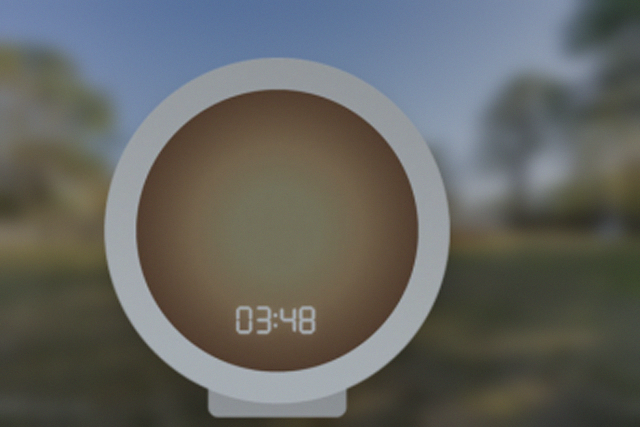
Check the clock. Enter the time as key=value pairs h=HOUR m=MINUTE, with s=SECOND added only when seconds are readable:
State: h=3 m=48
